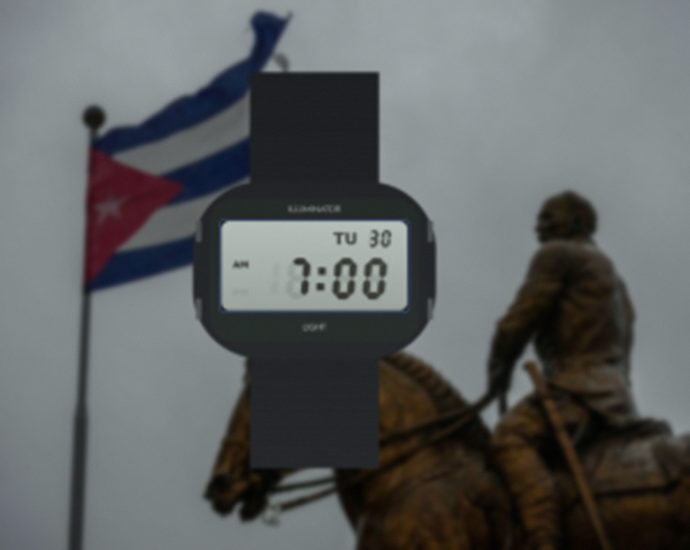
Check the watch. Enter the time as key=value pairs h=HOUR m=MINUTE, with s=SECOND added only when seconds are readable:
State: h=7 m=0
